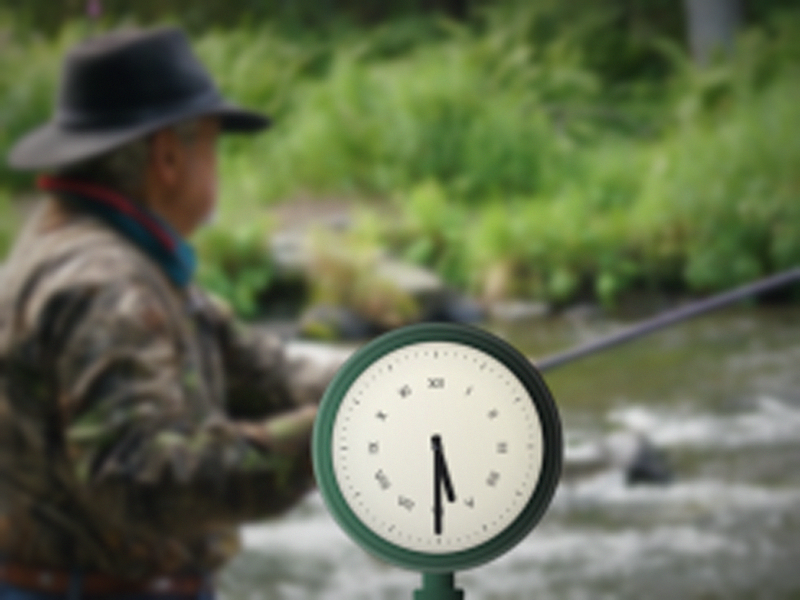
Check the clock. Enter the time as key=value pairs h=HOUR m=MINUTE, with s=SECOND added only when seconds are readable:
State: h=5 m=30
